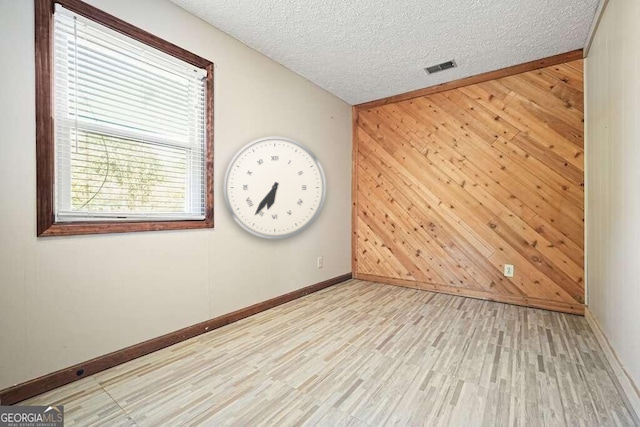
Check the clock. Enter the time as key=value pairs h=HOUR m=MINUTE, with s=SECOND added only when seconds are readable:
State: h=6 m=36
